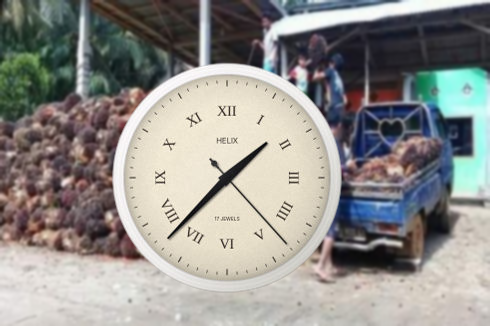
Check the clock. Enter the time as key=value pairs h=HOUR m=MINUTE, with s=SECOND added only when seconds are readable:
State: h=1 m=37 s=23
